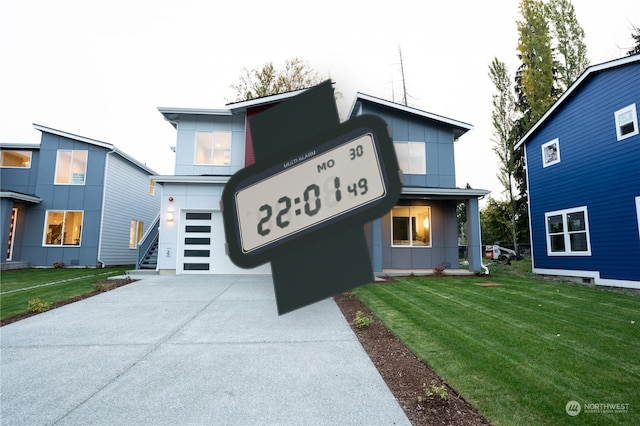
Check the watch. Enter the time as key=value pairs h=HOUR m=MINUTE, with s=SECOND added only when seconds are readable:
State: h=22 m=1 s=49
